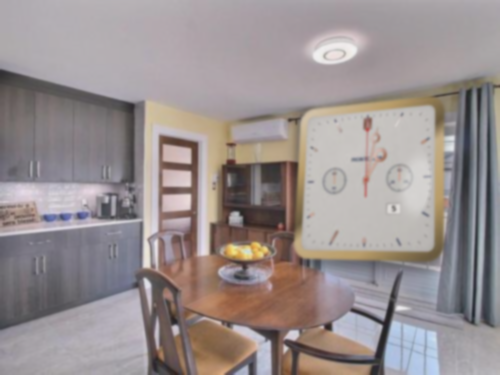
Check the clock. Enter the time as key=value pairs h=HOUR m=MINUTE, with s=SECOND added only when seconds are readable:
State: h=1 m=2
